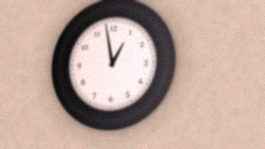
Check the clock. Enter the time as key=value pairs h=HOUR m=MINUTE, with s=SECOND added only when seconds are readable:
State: h=12 m=58
